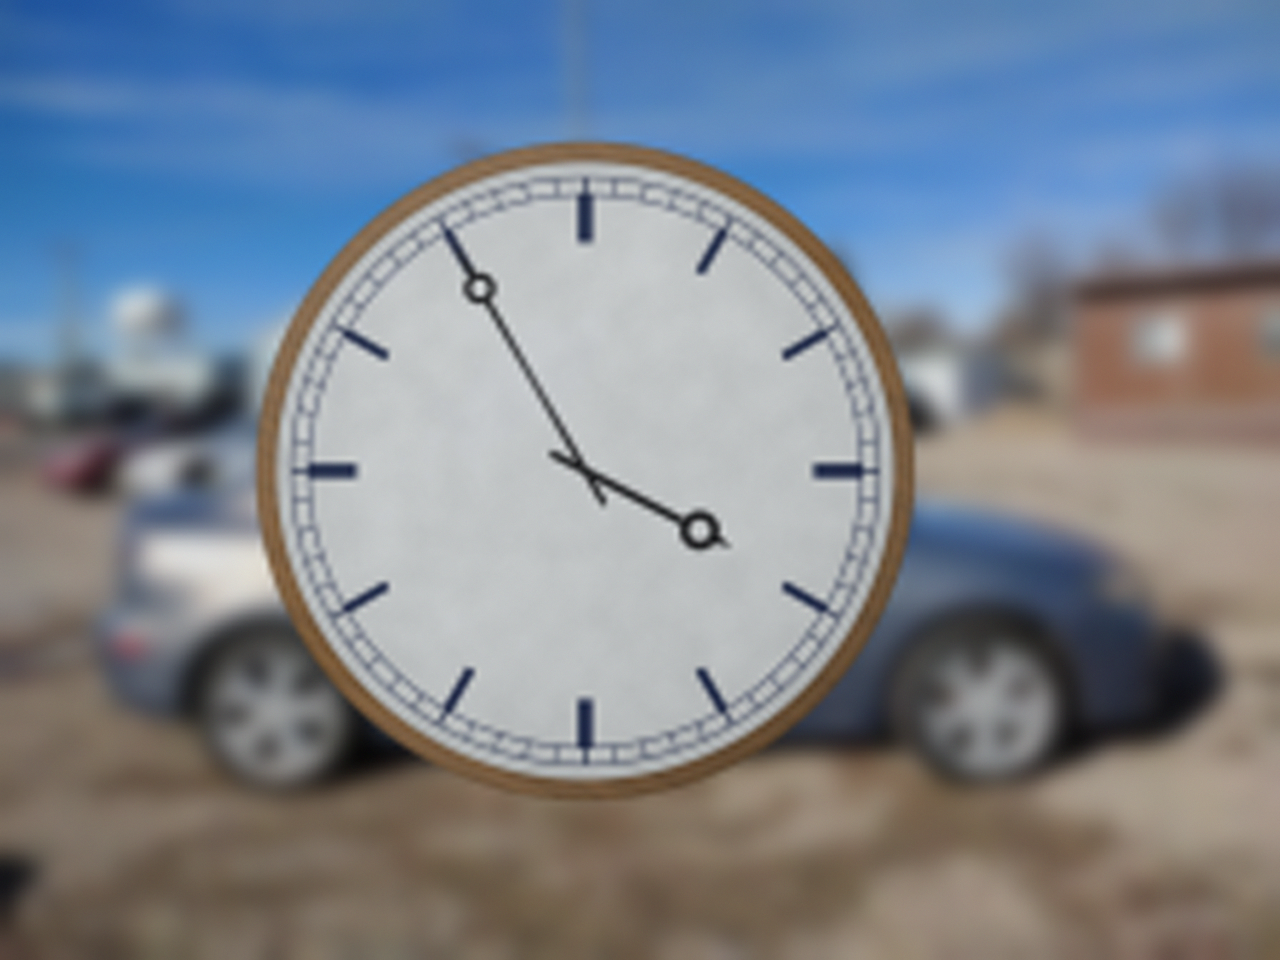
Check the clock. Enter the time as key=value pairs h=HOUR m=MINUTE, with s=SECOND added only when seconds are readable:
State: h=3 m=55
